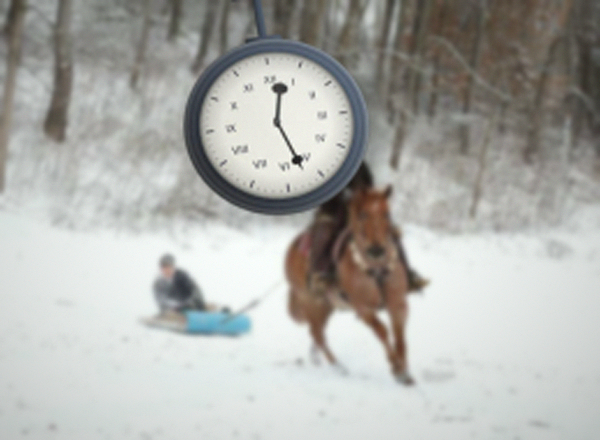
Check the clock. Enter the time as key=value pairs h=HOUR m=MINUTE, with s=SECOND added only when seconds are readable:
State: h=12 m=27
